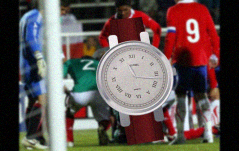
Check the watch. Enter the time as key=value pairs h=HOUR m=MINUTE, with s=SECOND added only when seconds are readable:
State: h=11 m=17
